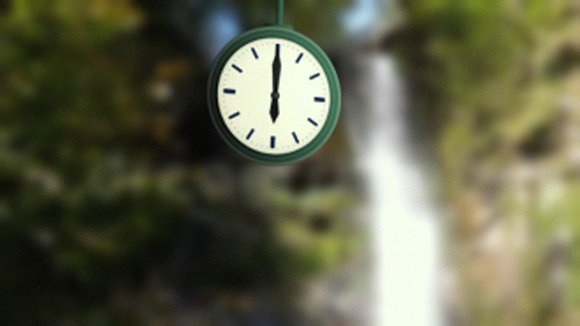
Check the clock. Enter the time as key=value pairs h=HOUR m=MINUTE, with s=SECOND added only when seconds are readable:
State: h=6 m=0
